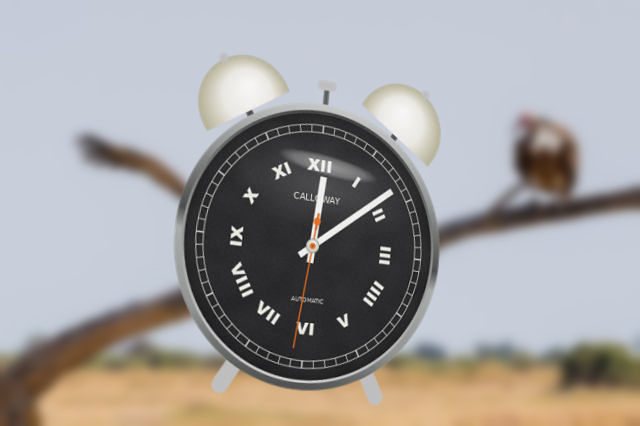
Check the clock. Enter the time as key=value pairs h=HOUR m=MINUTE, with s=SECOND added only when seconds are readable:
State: h=12 m=8 s=31
